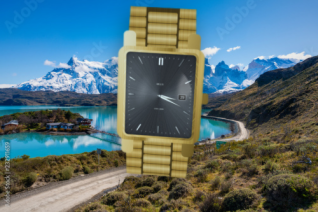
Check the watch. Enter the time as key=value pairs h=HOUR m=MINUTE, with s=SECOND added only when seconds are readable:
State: h=3 m=19
